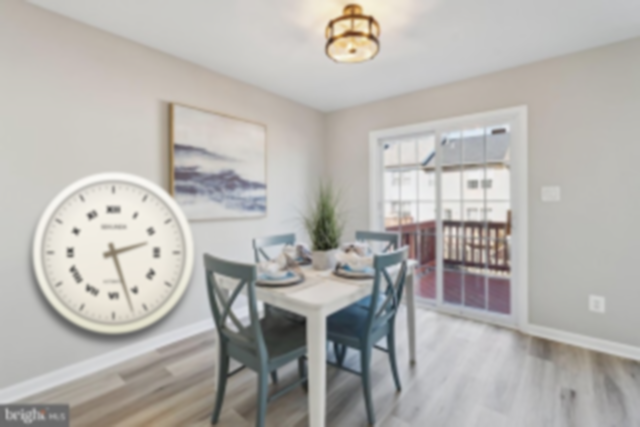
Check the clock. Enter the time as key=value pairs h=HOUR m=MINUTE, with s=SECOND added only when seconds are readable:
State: h=2 m=27
